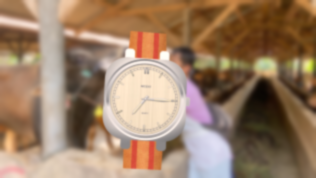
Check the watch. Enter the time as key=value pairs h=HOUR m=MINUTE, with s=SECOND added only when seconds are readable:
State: h=7 m=15
